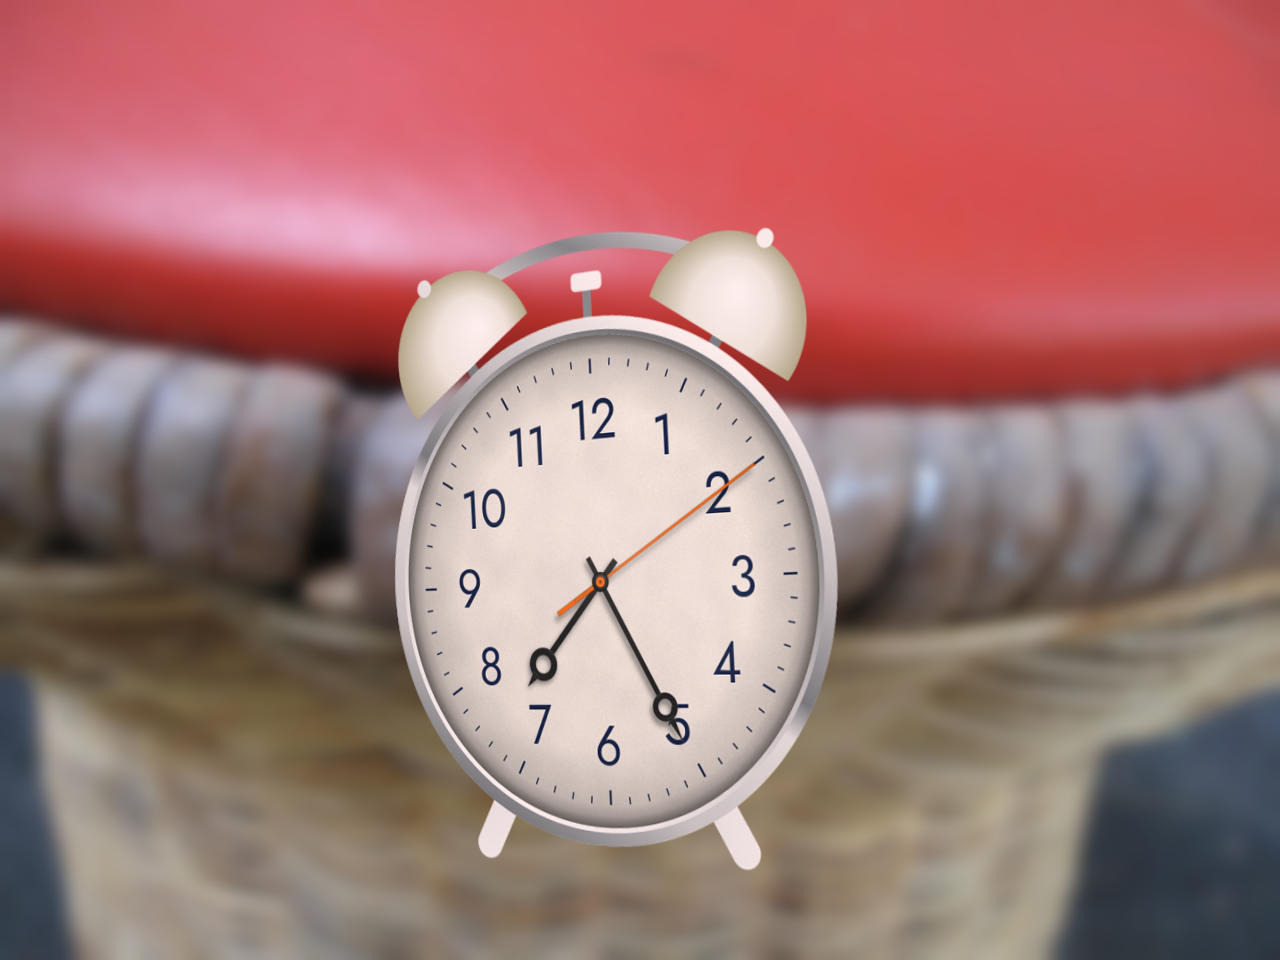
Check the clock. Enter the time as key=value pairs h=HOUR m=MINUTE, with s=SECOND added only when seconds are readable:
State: h=7 m=25 s=10
